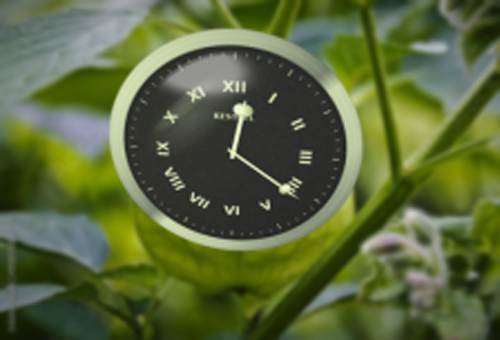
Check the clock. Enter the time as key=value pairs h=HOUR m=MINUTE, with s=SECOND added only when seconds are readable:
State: h=12 m=21
